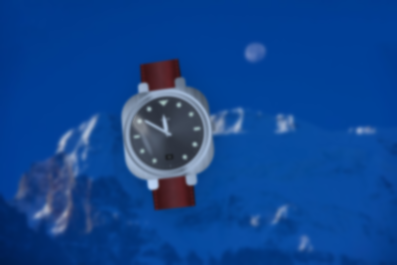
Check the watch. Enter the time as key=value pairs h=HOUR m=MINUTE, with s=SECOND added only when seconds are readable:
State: h=11 m=51
